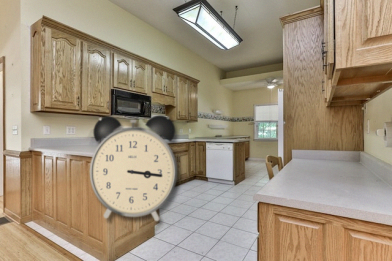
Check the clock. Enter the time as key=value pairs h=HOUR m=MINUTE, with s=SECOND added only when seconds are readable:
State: h=3 m=16
